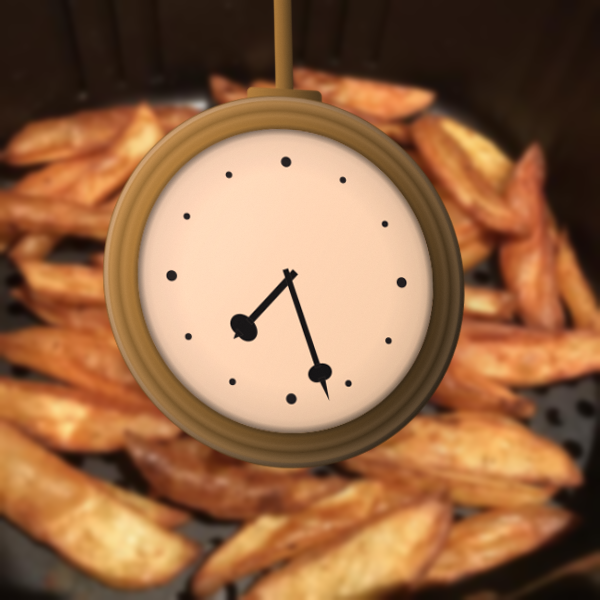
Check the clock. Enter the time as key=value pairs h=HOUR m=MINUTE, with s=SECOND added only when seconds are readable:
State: h=7 m=27
